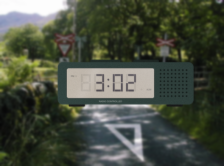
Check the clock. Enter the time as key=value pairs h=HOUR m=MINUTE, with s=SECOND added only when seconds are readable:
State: h=3 m=2
